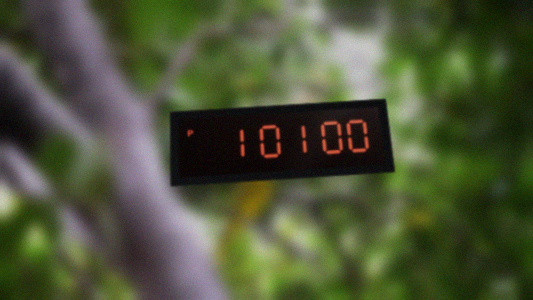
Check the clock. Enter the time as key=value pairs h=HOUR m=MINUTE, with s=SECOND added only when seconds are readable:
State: h=1 m=1 s=0
